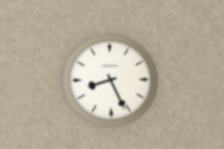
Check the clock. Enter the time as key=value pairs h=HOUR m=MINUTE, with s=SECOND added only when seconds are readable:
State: h=8 m=26
